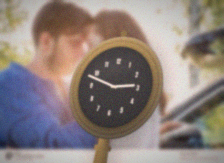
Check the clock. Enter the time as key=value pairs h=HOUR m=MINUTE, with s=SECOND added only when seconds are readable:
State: h=2 m=48
